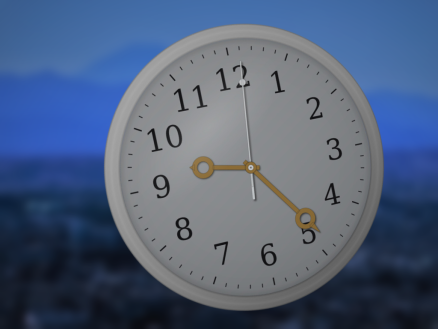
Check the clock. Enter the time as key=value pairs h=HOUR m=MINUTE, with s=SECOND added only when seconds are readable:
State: h=9 m=24 s=1
